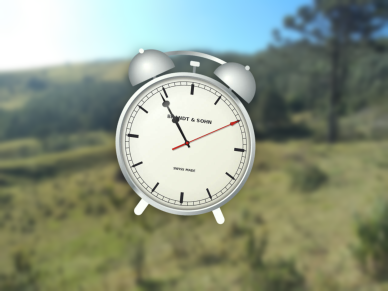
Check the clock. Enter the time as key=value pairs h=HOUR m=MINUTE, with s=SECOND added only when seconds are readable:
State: h=10 m=54 s=10
